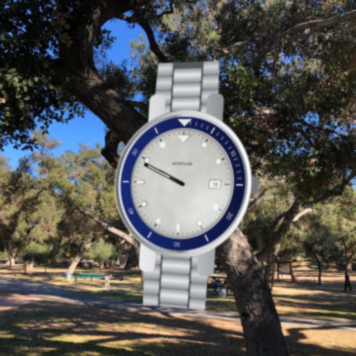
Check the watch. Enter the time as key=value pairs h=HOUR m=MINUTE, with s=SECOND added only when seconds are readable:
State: h=9 m=49
